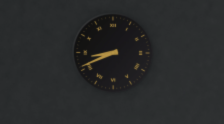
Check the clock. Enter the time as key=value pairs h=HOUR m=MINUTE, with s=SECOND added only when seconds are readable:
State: h=8 m=41
